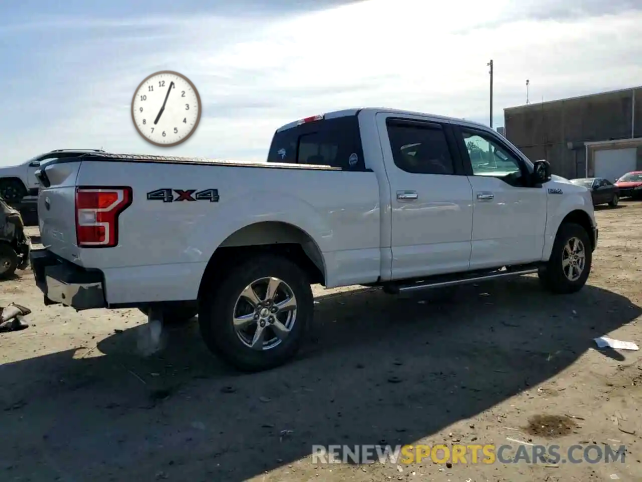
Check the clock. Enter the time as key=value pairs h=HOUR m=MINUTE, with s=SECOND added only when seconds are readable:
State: h=7 m=4
